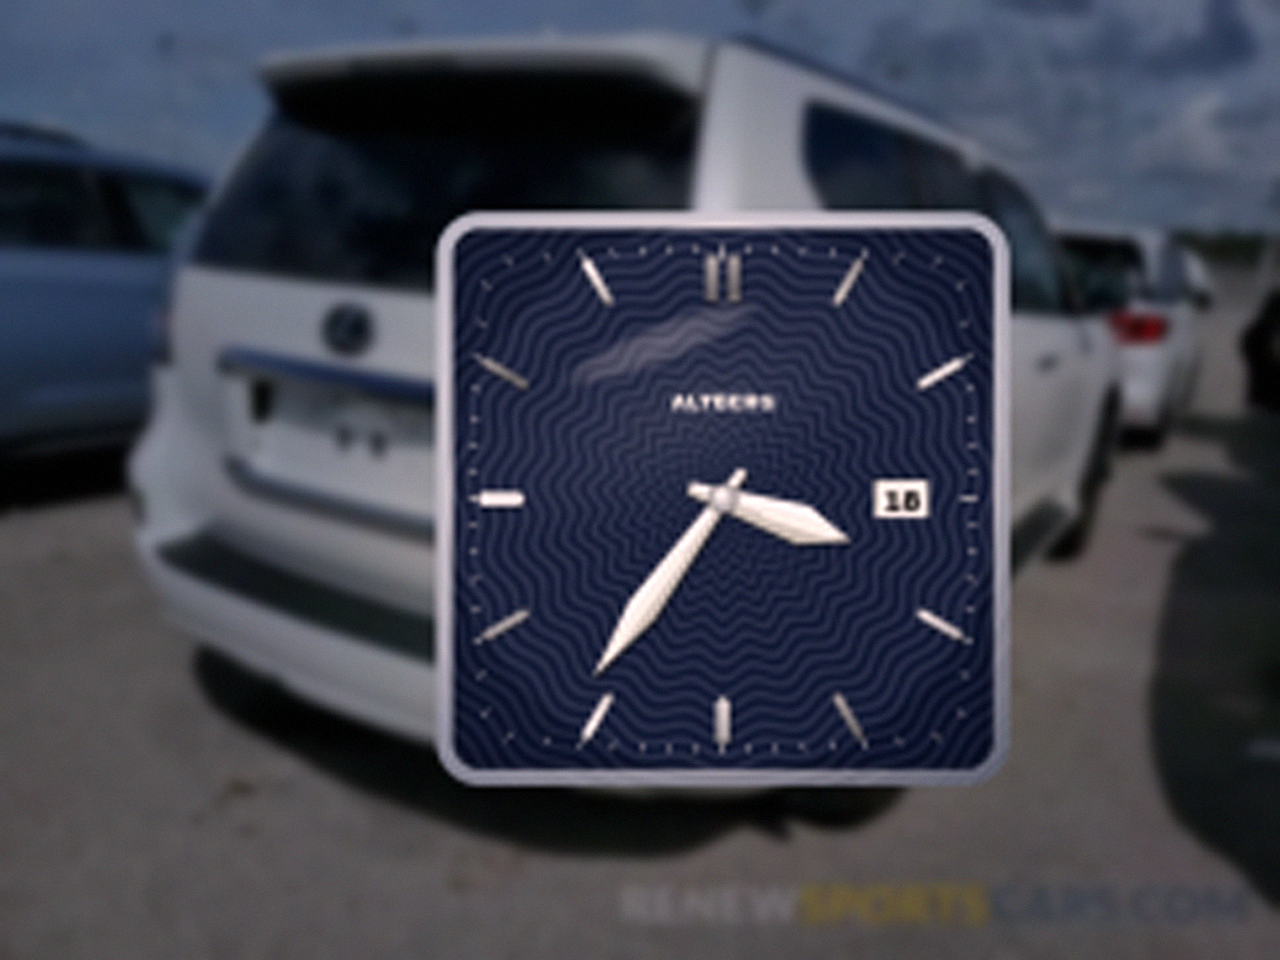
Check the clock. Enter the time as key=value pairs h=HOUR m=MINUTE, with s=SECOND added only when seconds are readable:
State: h=3 m=36
